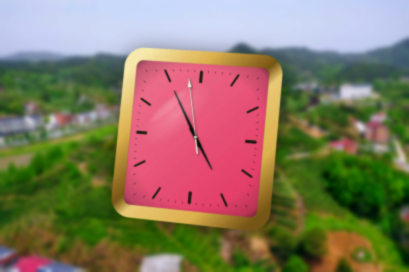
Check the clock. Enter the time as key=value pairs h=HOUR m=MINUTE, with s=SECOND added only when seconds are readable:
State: h=4 m=54 s=58
